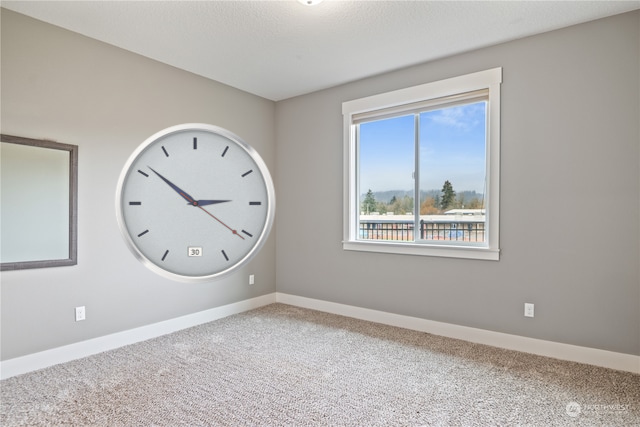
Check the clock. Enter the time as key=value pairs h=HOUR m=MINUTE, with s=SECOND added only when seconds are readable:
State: h=2 m=51 s=21
